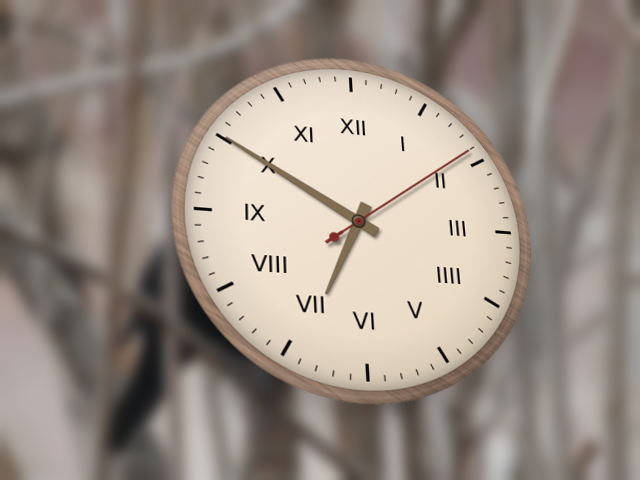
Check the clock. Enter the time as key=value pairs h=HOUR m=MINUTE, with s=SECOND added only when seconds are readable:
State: h=6 m=50 s=9
